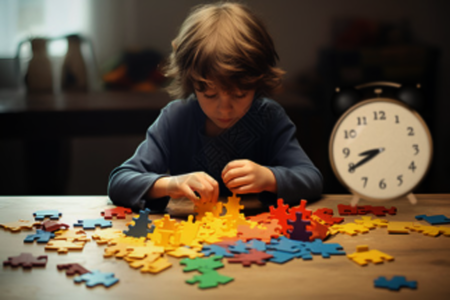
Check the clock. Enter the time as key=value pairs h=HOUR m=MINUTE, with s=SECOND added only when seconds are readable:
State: h=8 m=40
